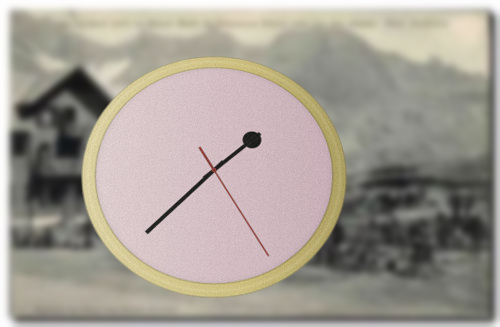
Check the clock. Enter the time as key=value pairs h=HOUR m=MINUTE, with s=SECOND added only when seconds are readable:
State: h=1 m=37 s=25
